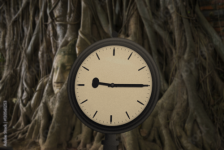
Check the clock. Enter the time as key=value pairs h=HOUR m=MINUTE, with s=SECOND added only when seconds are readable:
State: h=9 m=15
